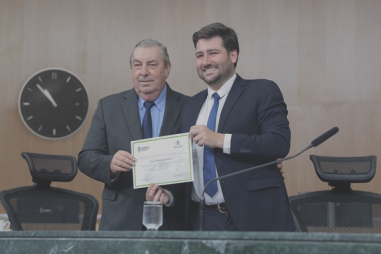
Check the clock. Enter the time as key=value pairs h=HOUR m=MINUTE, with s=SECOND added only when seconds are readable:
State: h=10 m=53
